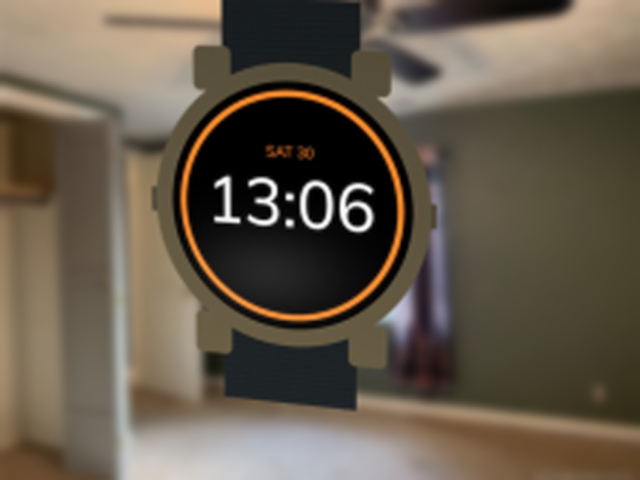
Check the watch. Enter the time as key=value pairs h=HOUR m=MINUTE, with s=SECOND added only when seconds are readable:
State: h=13 m=6
